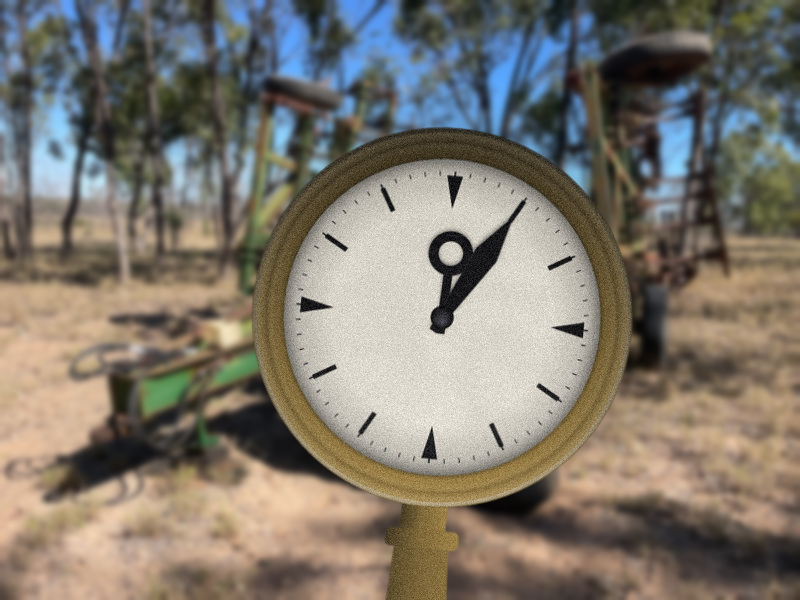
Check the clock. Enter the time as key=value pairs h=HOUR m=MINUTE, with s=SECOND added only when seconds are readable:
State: h=12 m=5
